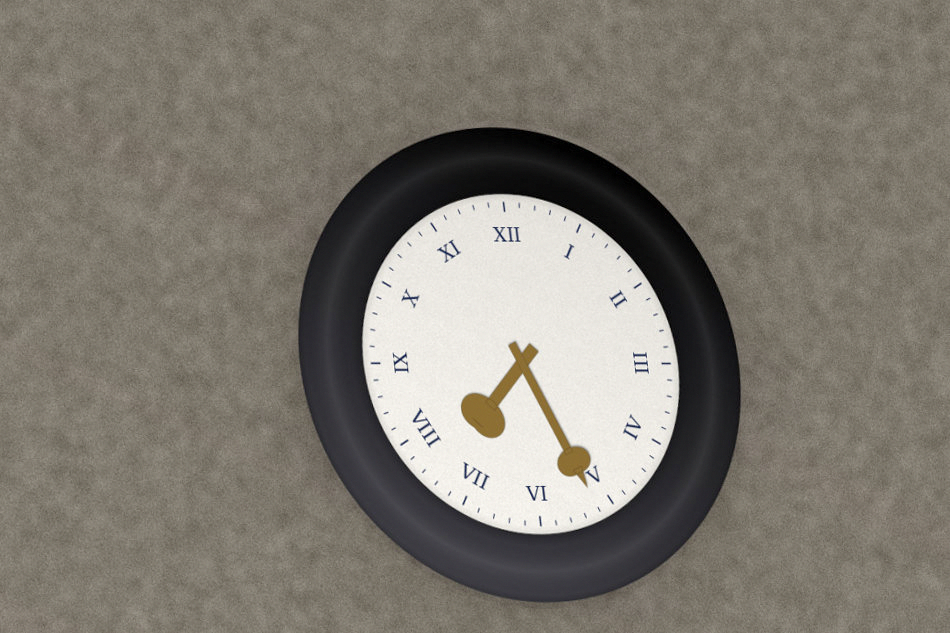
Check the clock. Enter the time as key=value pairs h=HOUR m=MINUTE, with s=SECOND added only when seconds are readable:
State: h=7 m=26
